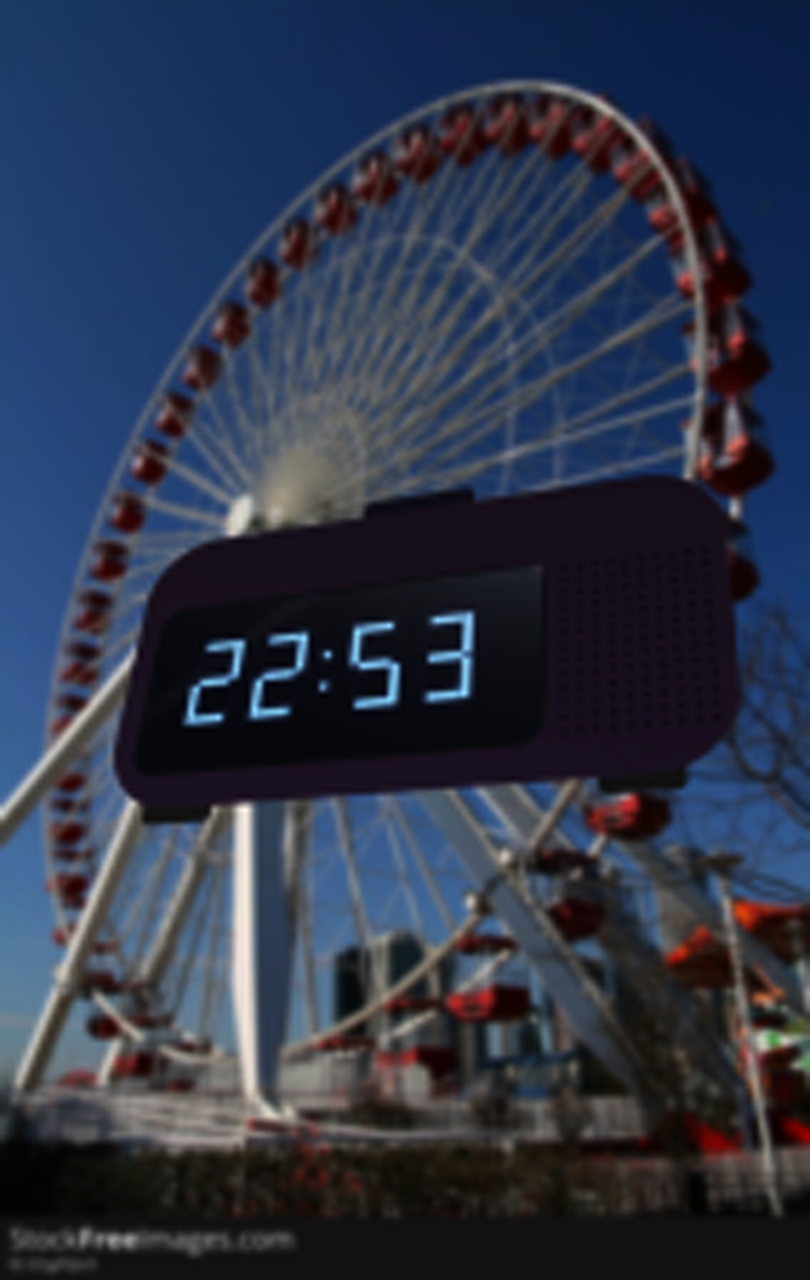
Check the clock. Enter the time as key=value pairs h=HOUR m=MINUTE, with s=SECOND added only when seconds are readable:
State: h=22 m=53
